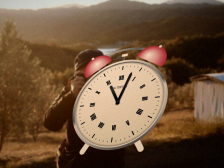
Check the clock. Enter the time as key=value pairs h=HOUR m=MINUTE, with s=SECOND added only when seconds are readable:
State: h=11 m=3
